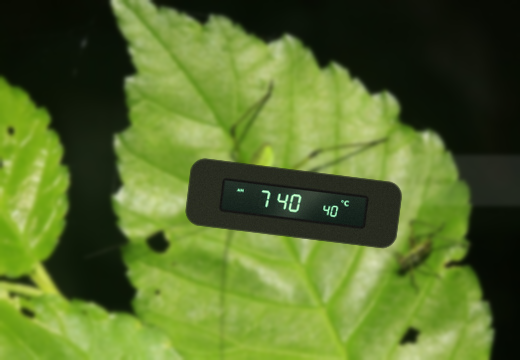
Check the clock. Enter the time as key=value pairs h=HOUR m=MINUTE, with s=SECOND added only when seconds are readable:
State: h=7 m=40
